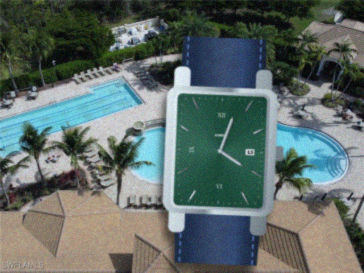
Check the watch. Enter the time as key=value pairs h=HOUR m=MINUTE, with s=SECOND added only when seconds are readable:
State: h=4 m=3
